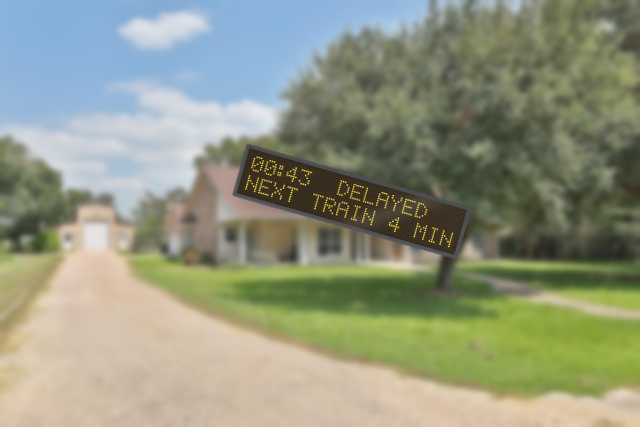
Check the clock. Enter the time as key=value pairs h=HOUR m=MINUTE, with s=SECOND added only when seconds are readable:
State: h=0 m=43
